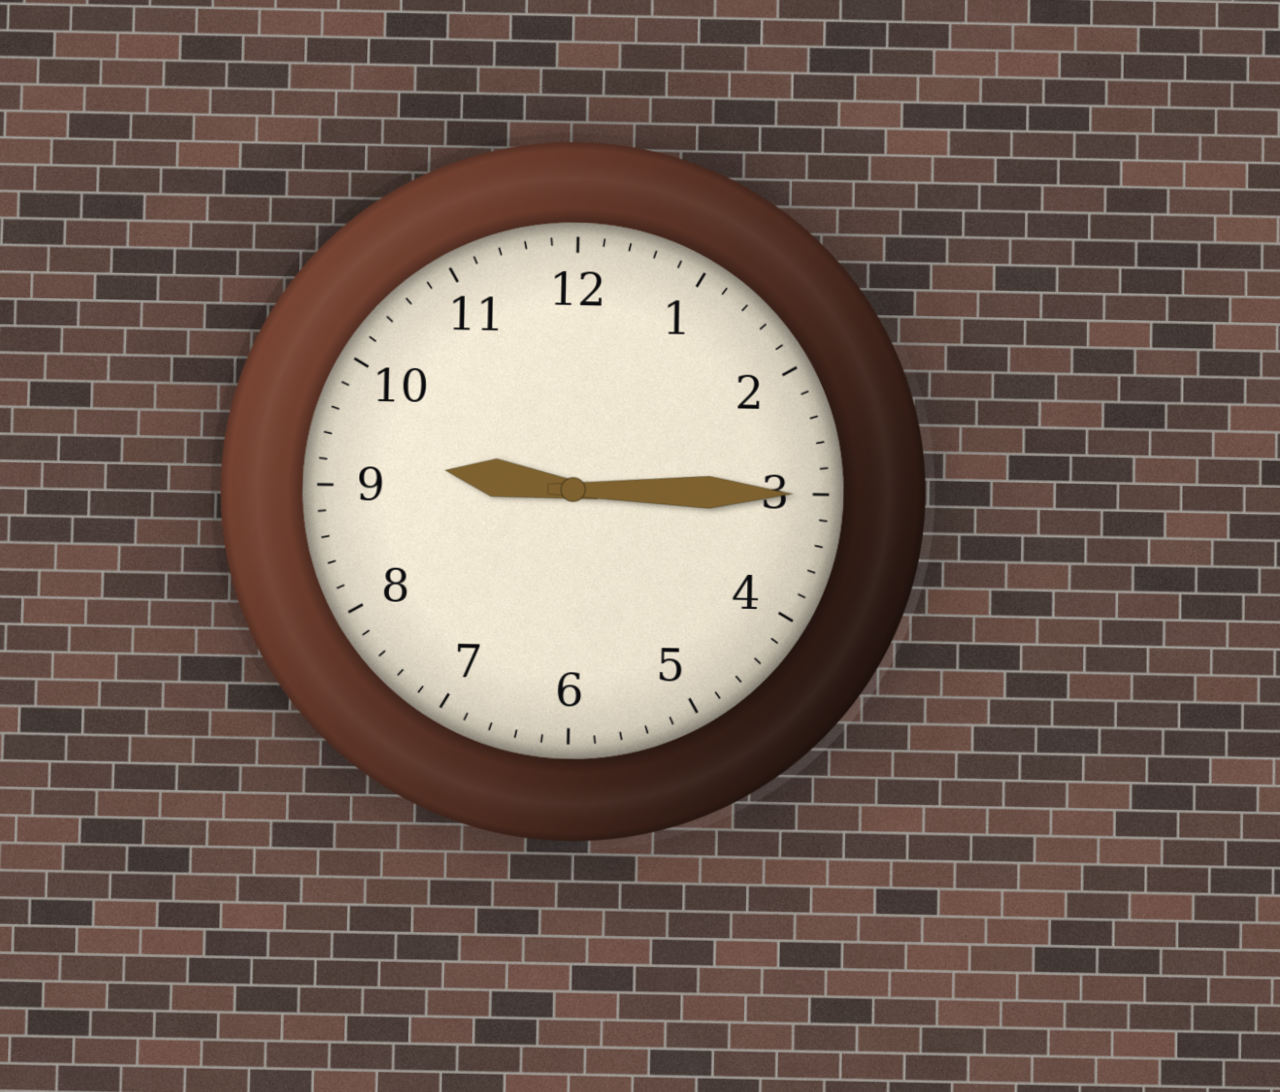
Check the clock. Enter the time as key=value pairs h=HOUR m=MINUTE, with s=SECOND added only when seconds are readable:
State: h=9 m=15
